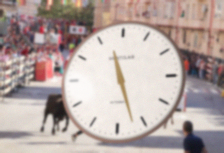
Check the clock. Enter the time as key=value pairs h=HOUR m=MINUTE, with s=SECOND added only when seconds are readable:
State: h=11 m=27
